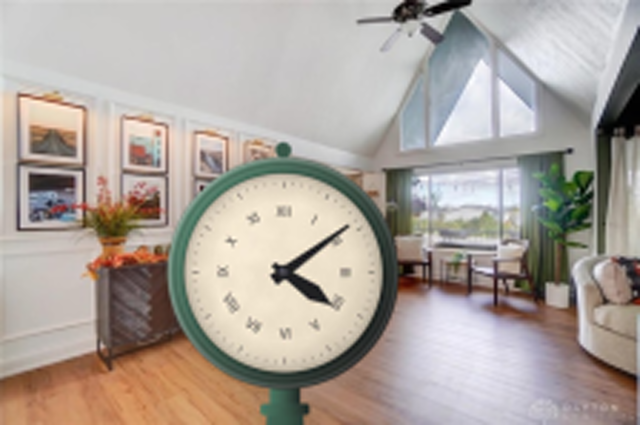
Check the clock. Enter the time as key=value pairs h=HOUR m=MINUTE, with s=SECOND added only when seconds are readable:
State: h=4 m=9
